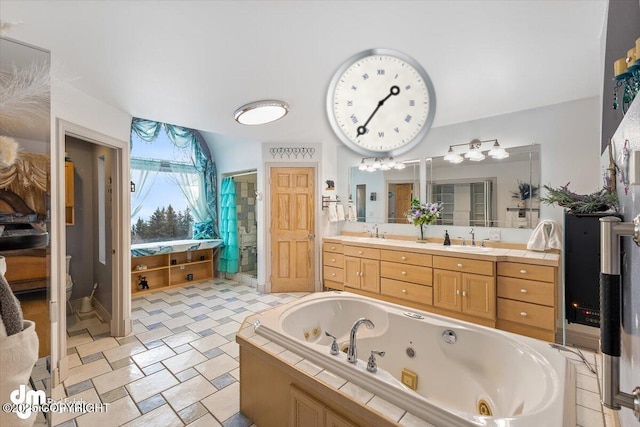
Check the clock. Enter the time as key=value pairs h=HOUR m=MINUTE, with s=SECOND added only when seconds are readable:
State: h=1 m=36
